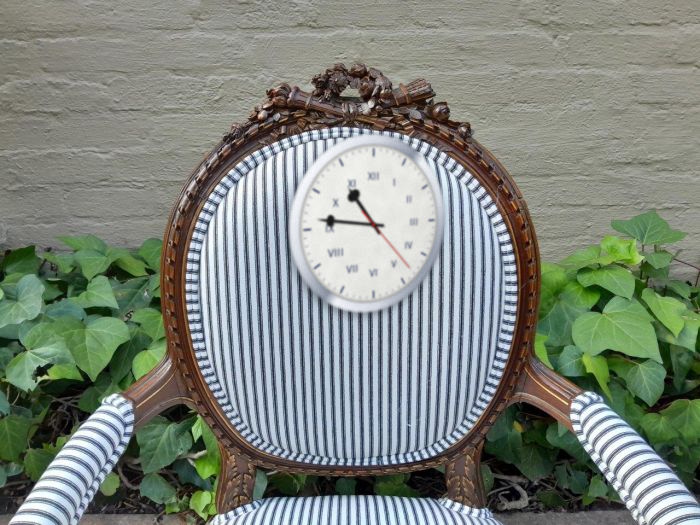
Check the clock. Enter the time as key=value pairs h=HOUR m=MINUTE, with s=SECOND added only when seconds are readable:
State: h=10 m=46 s=23
